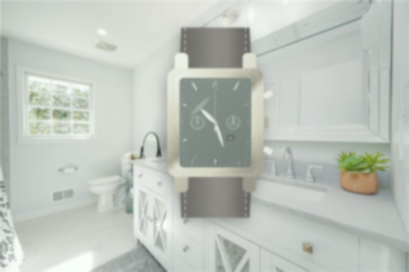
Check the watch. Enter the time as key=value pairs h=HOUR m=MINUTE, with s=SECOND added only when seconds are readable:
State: h=10 m=27
